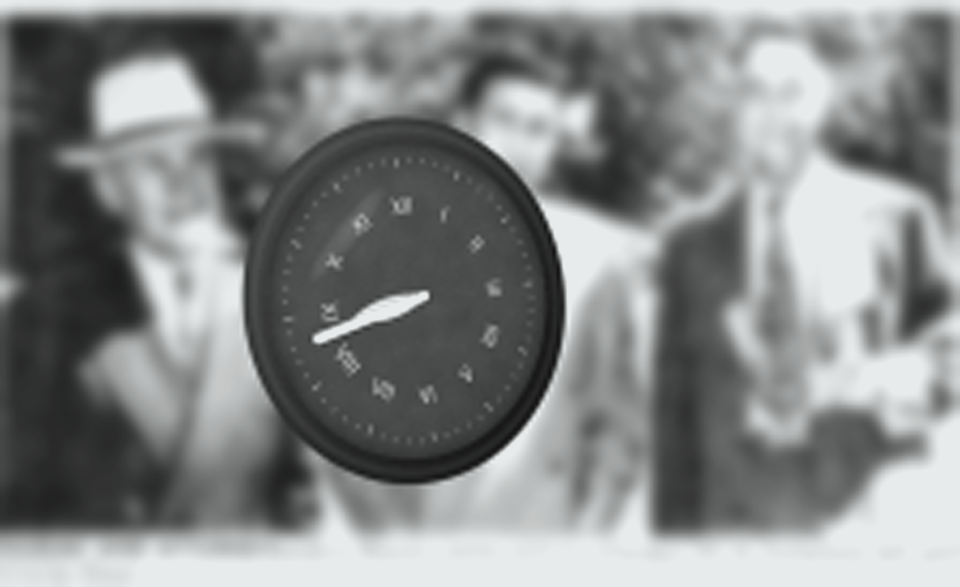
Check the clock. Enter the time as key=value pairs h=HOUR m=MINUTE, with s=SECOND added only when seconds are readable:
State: h=8 m=43
